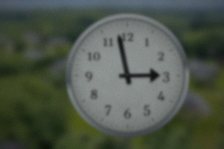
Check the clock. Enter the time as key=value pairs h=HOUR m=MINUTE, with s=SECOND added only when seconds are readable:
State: h=2 m=58
